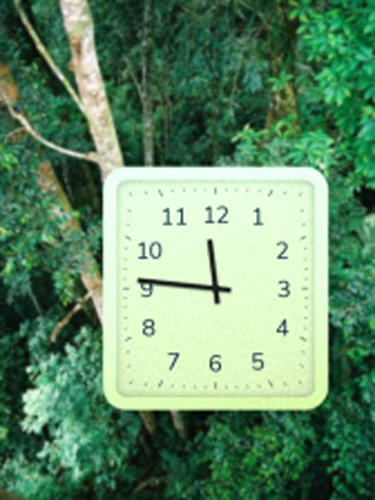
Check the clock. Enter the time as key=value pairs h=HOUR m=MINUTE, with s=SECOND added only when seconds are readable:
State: h=11 m=46
